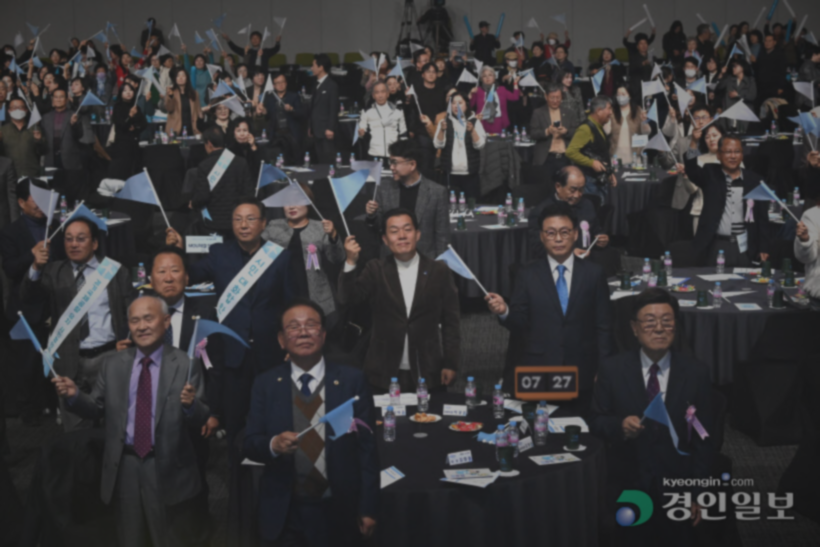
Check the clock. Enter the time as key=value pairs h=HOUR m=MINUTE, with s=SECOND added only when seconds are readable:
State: h=7 m=27
